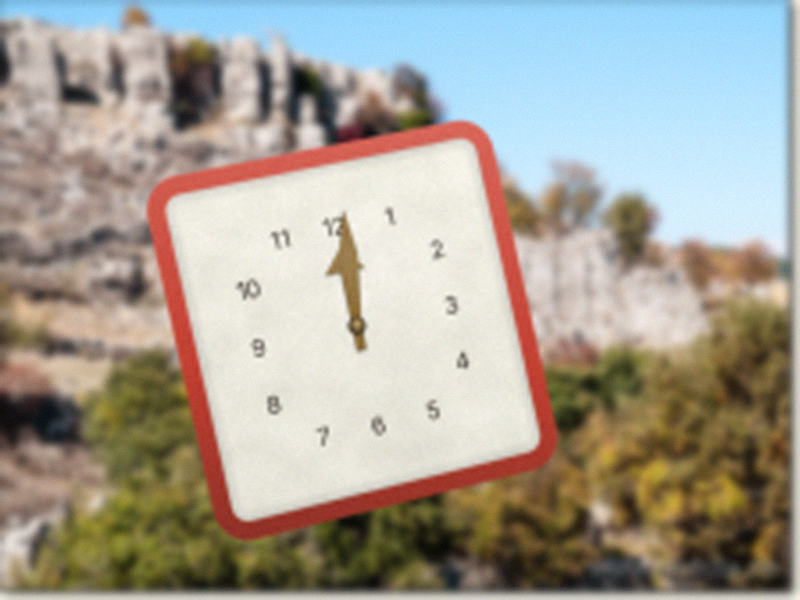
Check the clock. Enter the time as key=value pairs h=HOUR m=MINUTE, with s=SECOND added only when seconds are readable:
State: h=12 m=1
